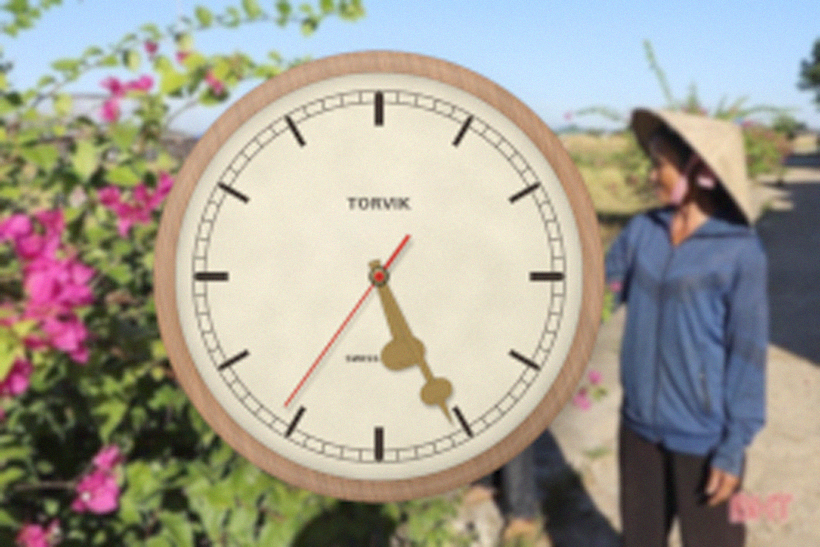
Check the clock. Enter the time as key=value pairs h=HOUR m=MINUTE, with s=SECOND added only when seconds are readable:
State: h=5 m=25 s=36
